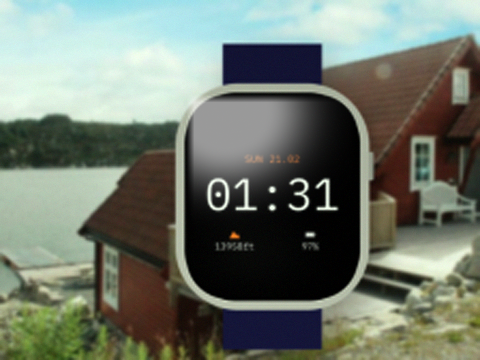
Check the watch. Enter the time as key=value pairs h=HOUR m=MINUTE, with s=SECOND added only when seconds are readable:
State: h=1 m=31
